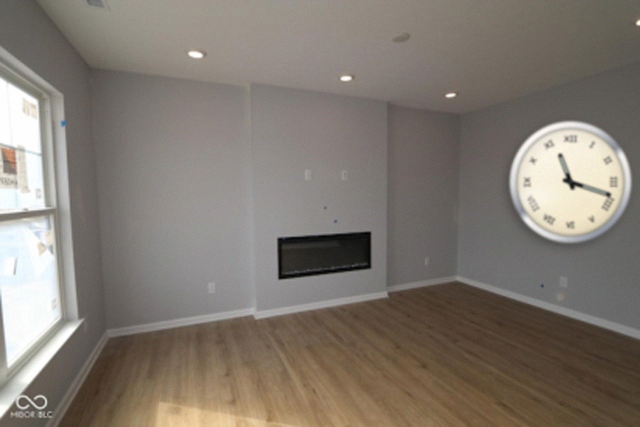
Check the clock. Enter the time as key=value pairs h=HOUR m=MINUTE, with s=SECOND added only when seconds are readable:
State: h=11 m=18
